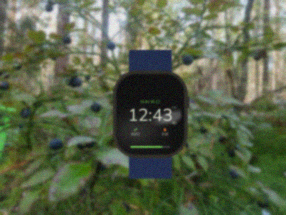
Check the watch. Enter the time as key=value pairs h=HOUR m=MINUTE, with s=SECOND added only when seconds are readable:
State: h=12 m=43
